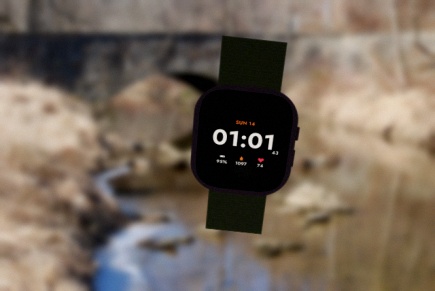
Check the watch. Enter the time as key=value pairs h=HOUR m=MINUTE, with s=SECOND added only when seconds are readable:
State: h=1 m=1
